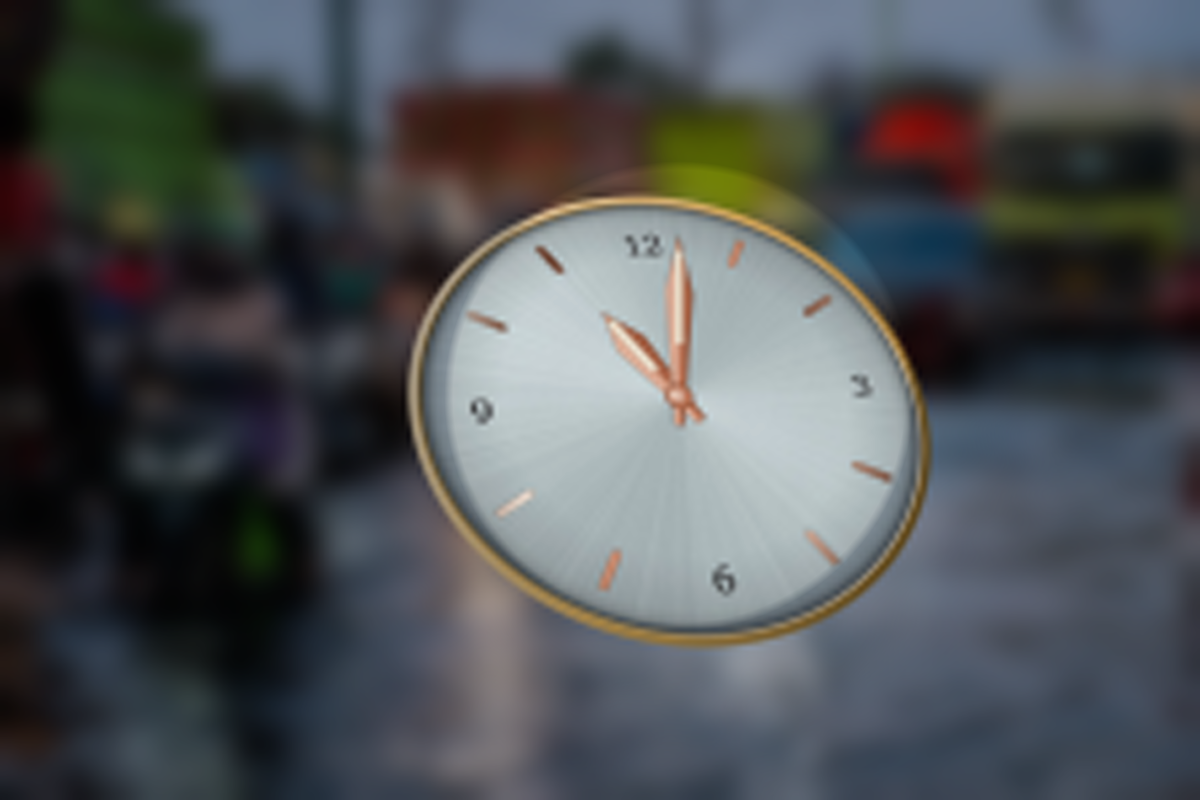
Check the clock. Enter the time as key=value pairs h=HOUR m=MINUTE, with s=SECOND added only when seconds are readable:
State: h=11 m=2
